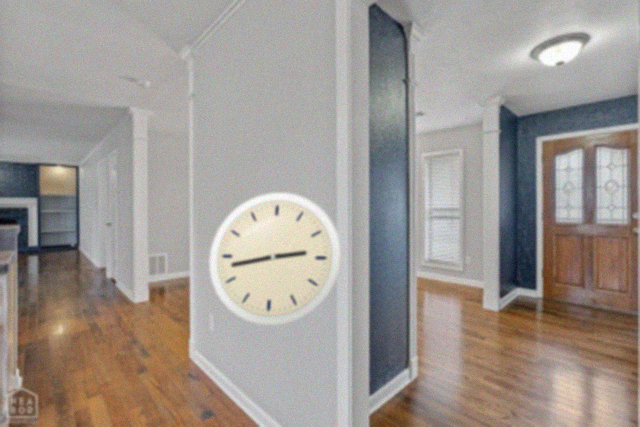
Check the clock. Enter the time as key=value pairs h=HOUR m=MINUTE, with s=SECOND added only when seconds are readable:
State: h=2 m=43
